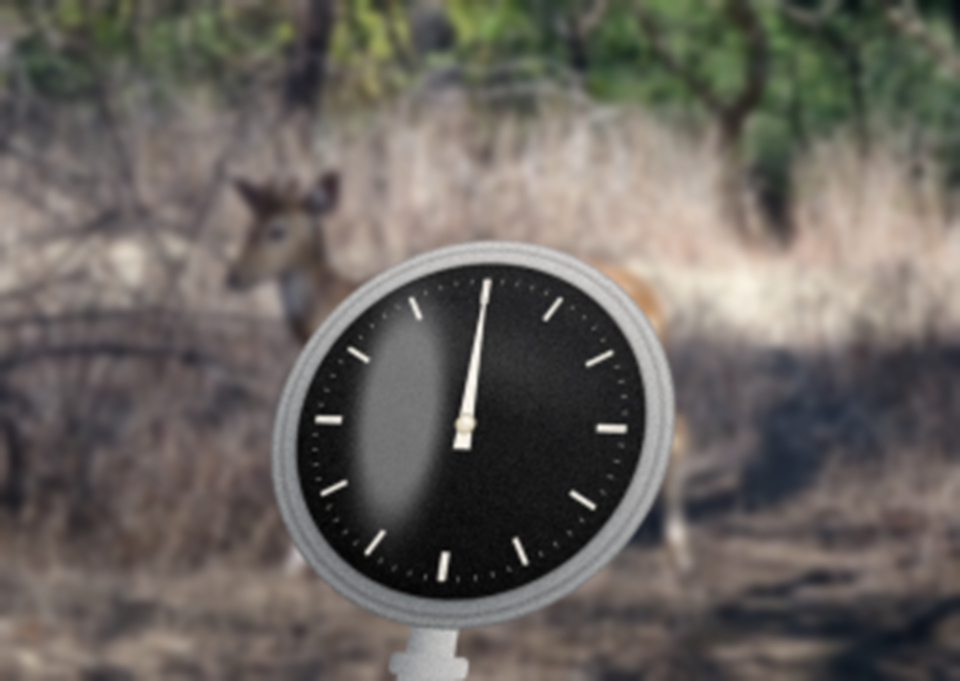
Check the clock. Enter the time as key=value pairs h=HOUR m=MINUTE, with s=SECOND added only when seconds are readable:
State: h=12 m=0
